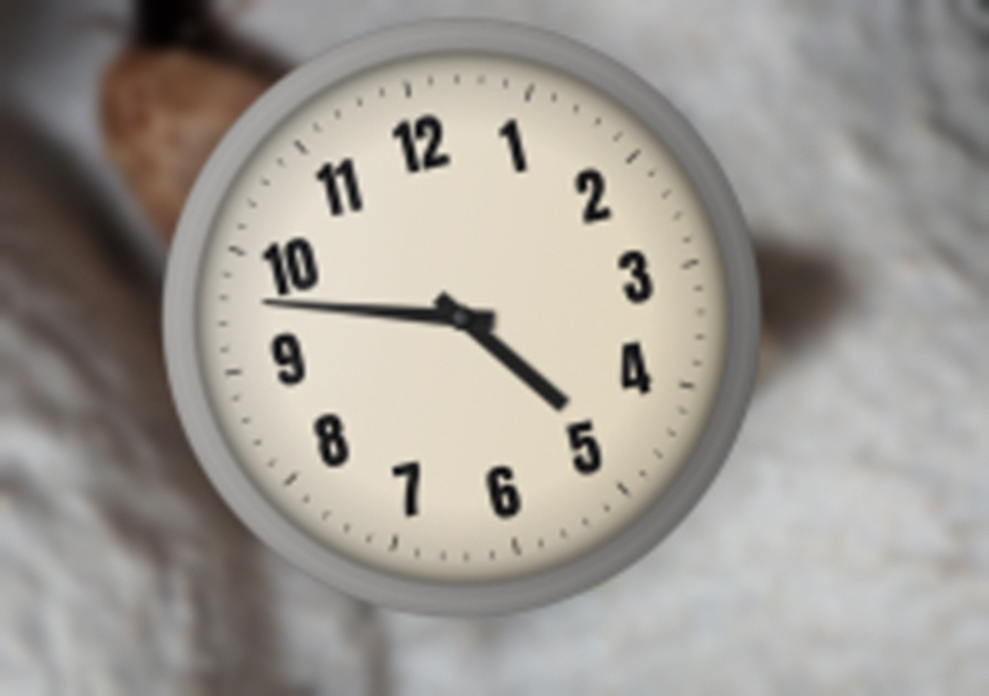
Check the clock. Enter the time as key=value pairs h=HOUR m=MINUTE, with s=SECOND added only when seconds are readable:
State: h=4 m=48
